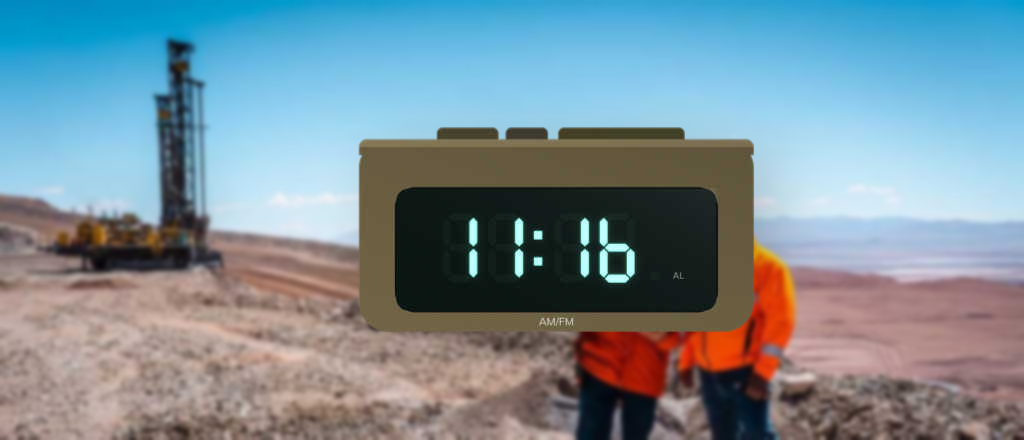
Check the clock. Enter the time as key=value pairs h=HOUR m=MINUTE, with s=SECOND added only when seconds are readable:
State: h=11 m=16
